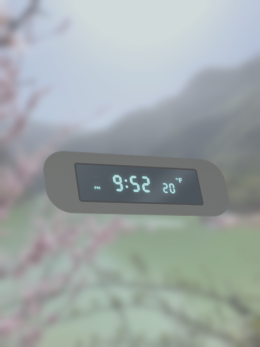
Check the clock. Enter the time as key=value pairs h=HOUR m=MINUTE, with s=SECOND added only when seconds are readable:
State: h=9 m=52
